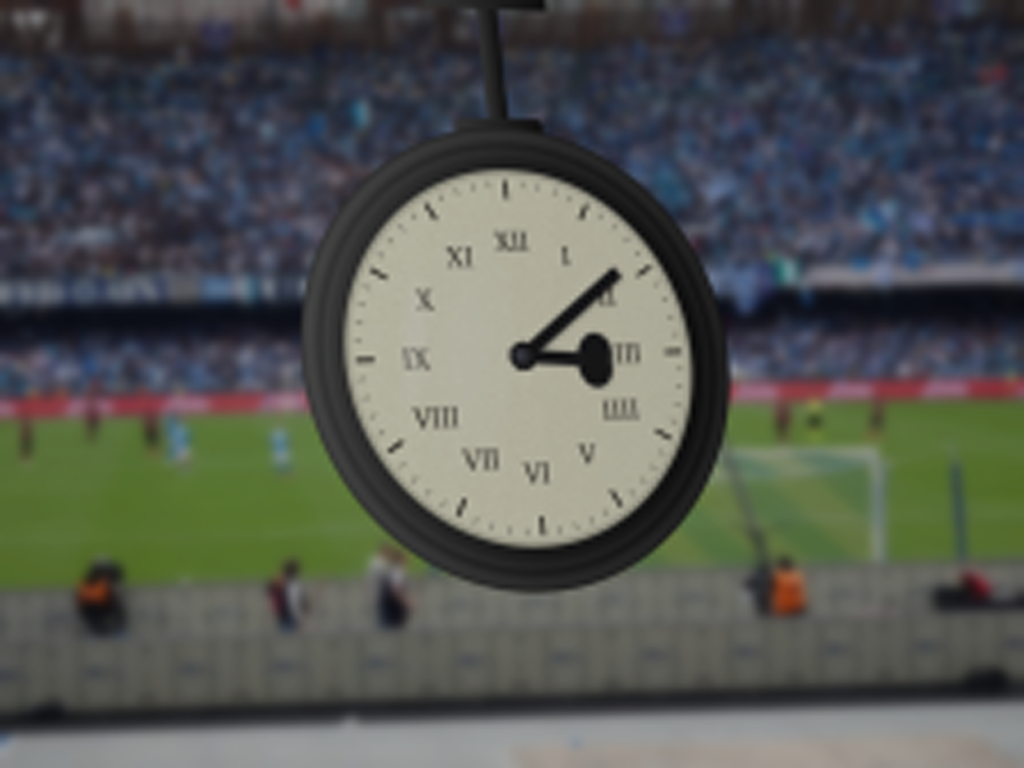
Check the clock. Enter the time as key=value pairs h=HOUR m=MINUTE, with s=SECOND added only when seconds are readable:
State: h=3 m=9
